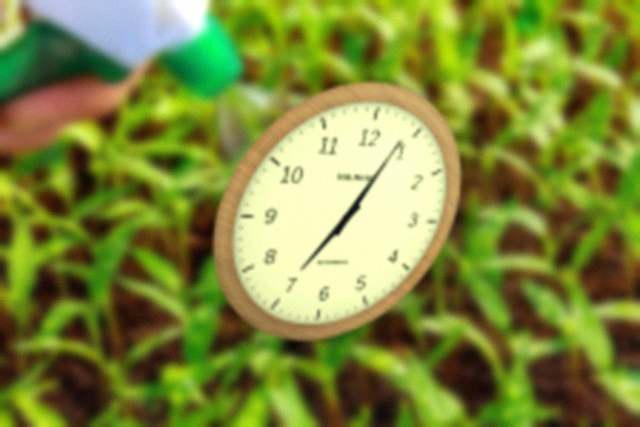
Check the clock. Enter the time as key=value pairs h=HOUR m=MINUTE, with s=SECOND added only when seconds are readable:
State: h=7 m=4
